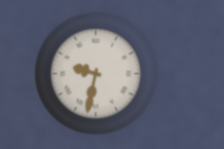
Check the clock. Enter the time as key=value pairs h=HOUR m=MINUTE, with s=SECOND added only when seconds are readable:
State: h=9 m=32
